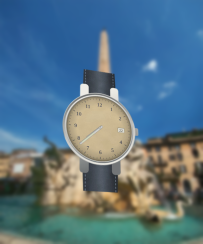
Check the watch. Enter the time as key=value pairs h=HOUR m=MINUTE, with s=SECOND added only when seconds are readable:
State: h=7 m=38
